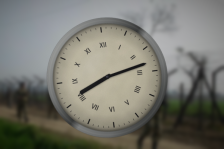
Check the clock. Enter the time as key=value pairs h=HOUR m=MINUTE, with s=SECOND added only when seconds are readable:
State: h=8 m=13
